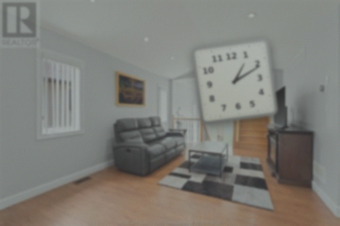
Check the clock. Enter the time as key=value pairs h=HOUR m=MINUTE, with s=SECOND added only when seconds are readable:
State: h=1 m=11
